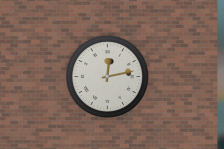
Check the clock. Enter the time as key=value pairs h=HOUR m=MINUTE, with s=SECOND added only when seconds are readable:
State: h=12 m=13
